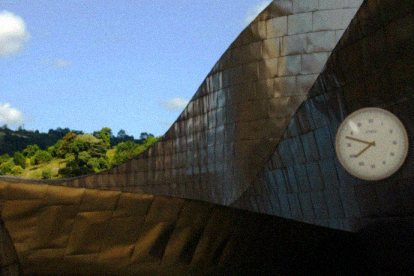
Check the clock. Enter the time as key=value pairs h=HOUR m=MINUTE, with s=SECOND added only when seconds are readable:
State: h=7 m=48
